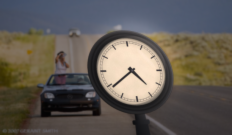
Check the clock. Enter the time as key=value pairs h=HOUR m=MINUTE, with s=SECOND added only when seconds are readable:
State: h=4 m=39
